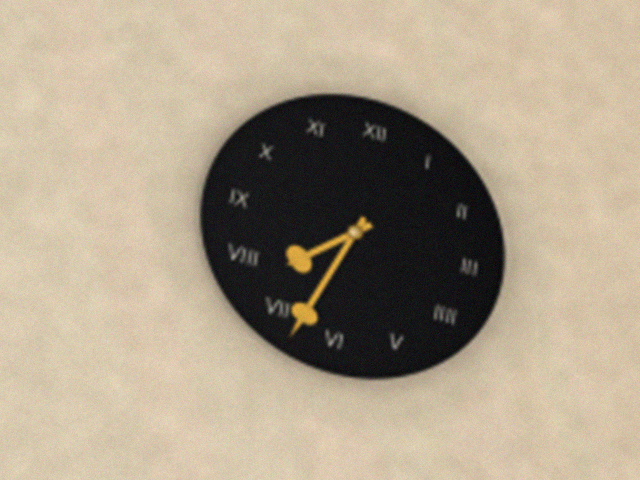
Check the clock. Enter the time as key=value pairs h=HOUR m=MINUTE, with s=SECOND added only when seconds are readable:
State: h=7 m=33
